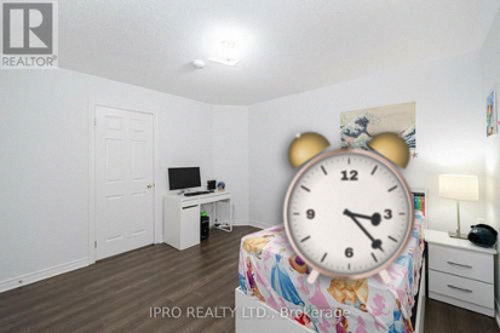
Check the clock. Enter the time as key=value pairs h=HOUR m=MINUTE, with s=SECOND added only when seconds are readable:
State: h=3 m=23
